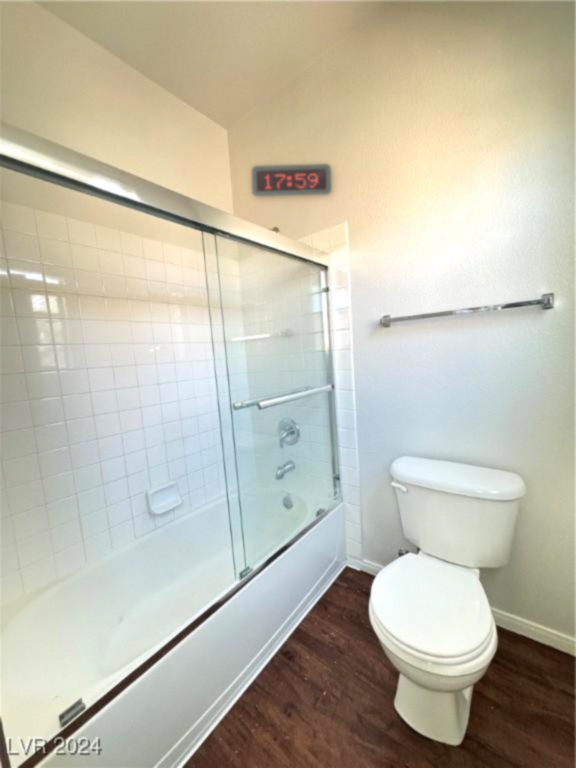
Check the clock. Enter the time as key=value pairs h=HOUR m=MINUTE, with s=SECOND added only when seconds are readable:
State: h=17 m=59
